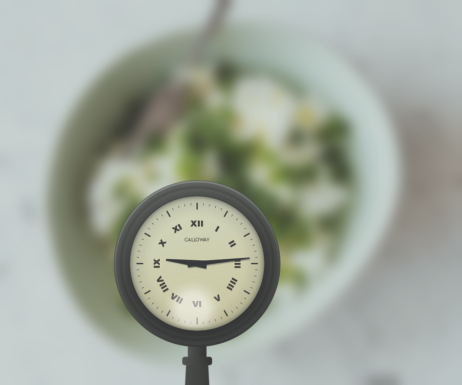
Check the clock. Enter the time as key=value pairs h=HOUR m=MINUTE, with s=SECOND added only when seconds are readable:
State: h=9 m=14
